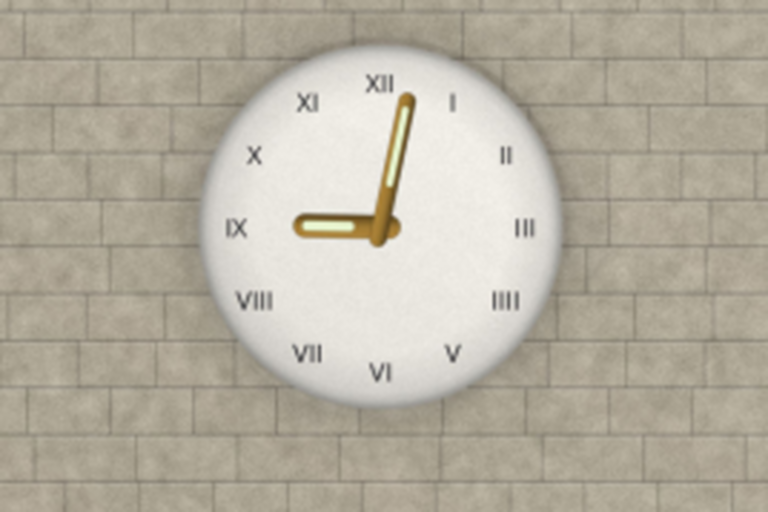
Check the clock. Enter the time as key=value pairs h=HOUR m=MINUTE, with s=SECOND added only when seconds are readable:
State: h=9 m=2
